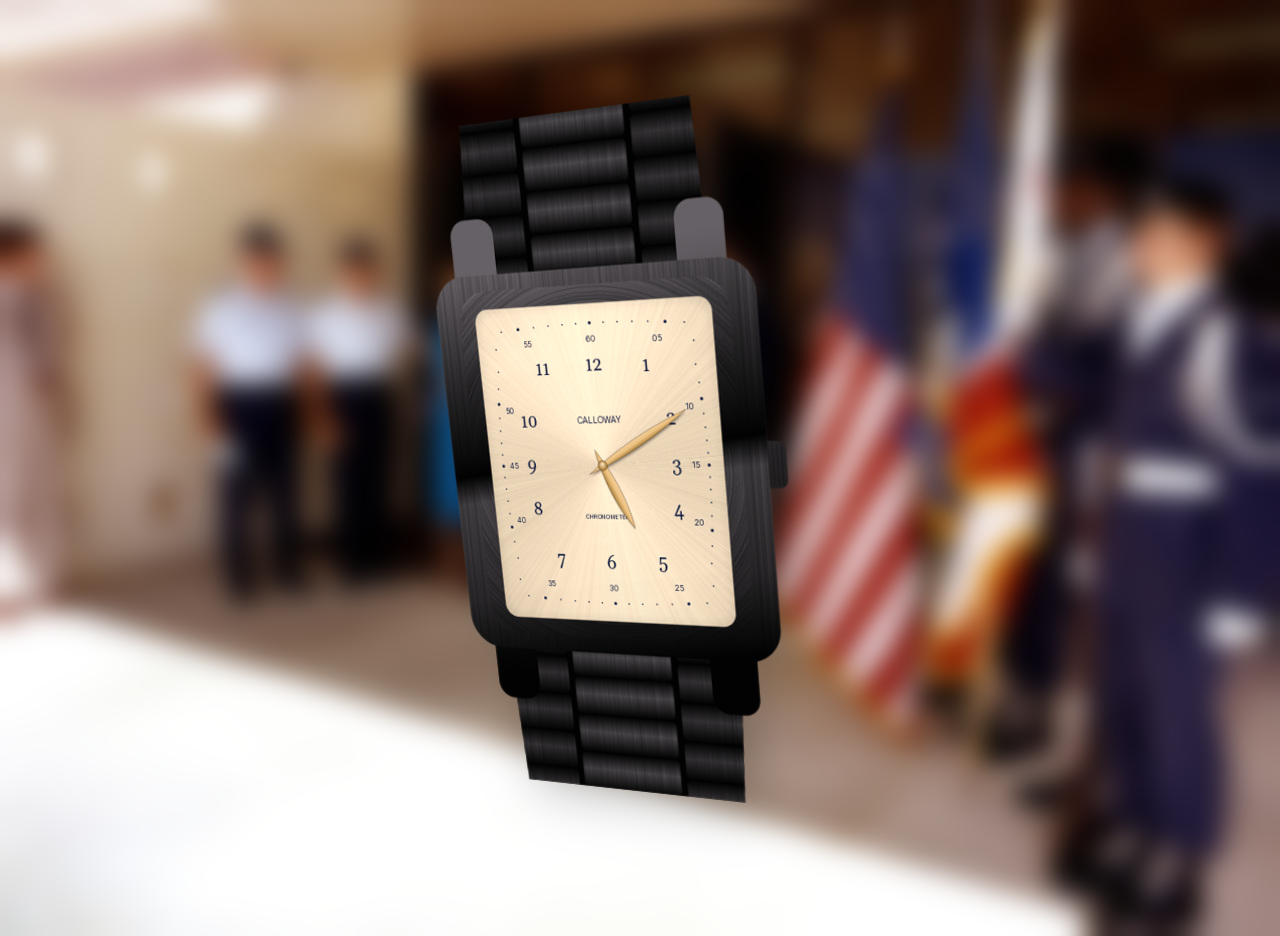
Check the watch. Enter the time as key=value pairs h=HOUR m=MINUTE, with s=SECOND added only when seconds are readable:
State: h=5 m=10
